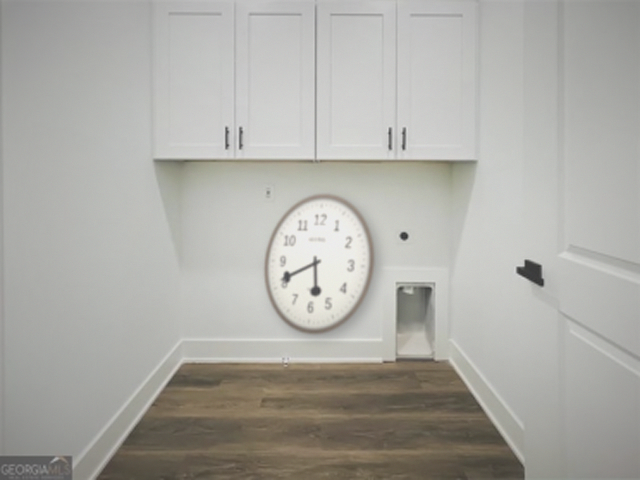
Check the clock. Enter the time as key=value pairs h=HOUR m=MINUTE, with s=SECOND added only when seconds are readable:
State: h=5 m=41
